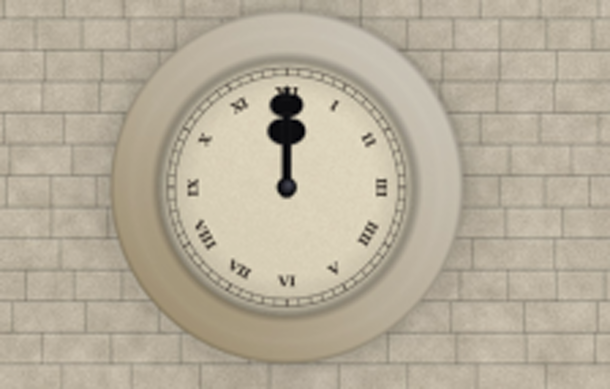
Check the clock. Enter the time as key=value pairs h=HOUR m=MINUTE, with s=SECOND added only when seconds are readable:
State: h=12 m=0
